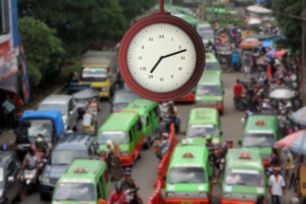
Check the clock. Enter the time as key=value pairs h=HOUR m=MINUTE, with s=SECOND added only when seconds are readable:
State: h=7 m=12
